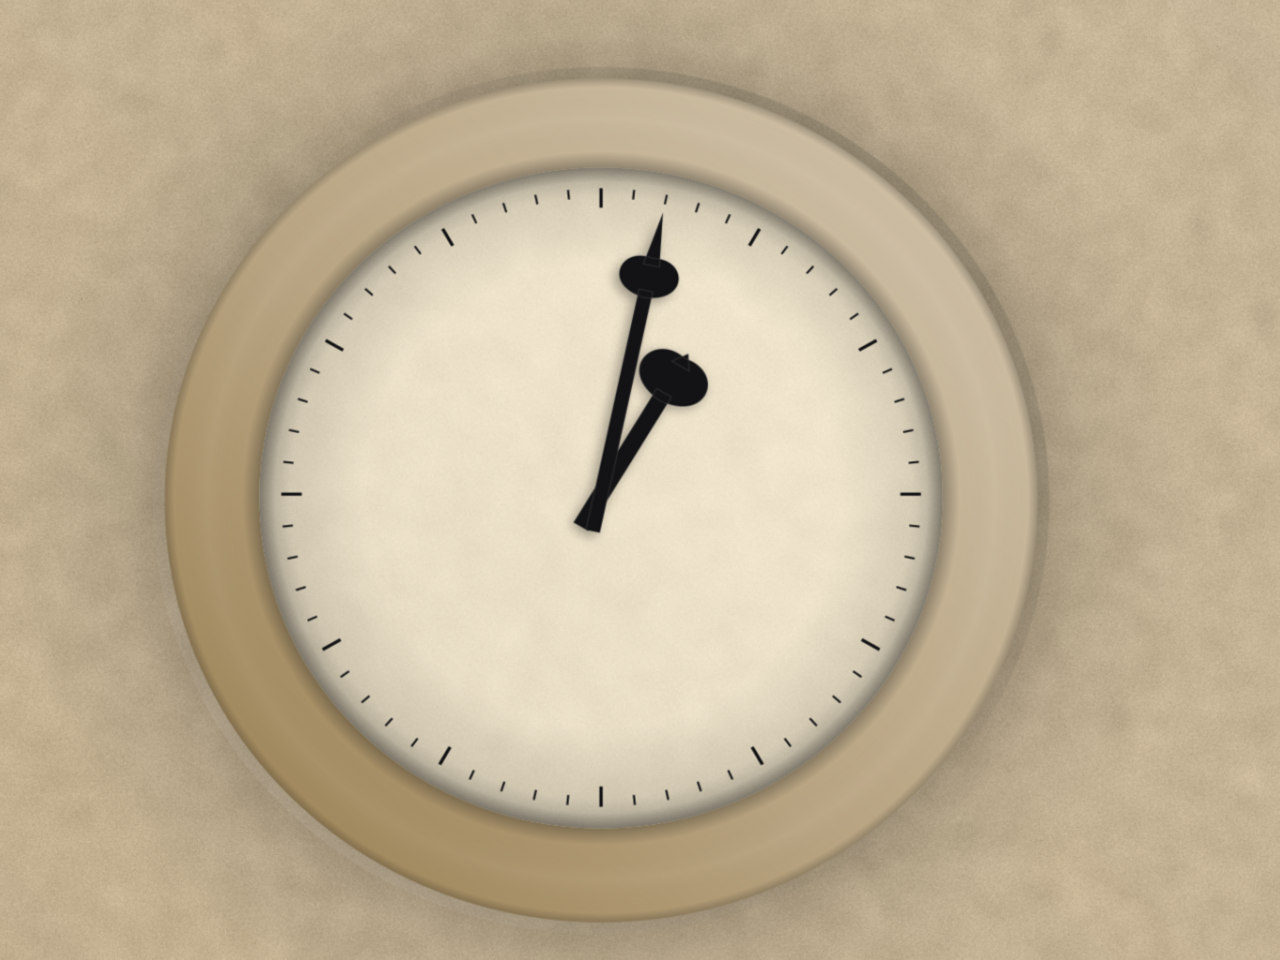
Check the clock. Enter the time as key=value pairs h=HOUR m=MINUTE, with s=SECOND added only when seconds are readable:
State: h=1 m=2
